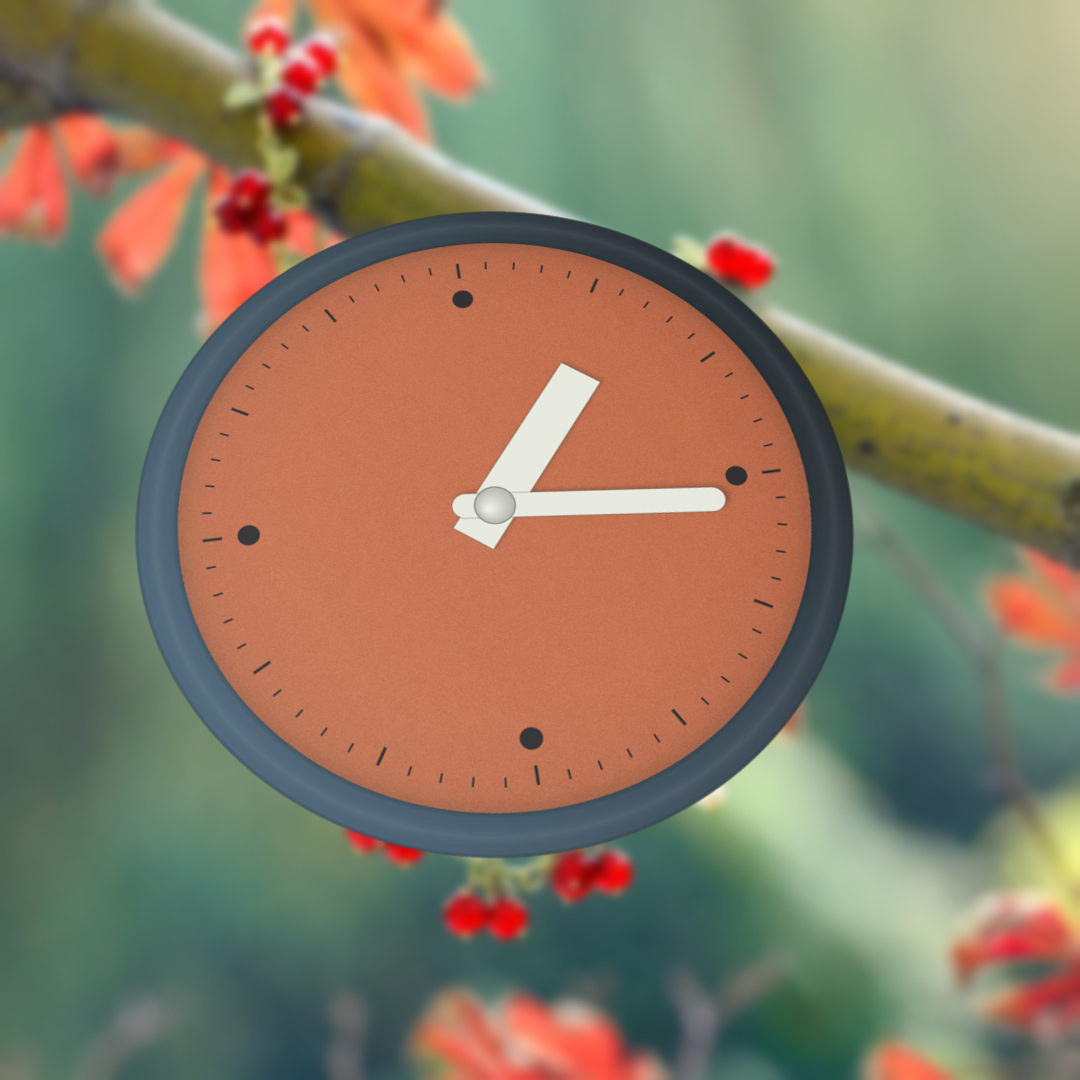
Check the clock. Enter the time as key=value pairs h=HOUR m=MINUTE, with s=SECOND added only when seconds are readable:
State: h=1 m=16
